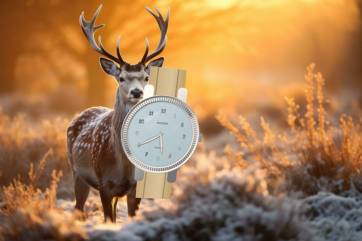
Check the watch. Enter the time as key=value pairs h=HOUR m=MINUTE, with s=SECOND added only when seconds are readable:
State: h=5 m=40
